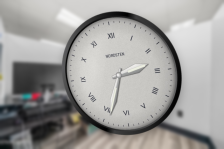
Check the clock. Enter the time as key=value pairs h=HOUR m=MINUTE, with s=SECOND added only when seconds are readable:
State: h=2 m=34
